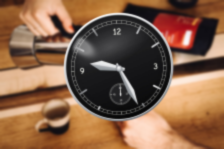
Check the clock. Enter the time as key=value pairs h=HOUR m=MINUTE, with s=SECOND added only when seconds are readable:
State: h=9 m=26
